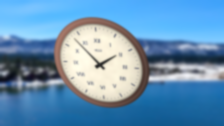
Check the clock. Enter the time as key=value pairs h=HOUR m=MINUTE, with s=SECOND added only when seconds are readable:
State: h=1 m=53
